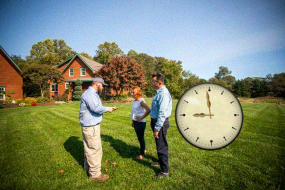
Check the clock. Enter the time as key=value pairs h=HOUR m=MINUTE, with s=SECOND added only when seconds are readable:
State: h=8 m=59
